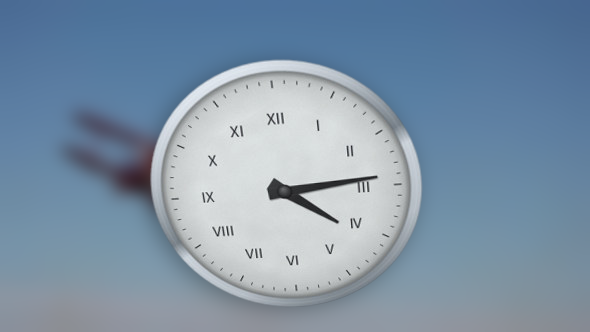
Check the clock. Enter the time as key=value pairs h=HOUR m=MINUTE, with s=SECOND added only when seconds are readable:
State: h=4 m=14
